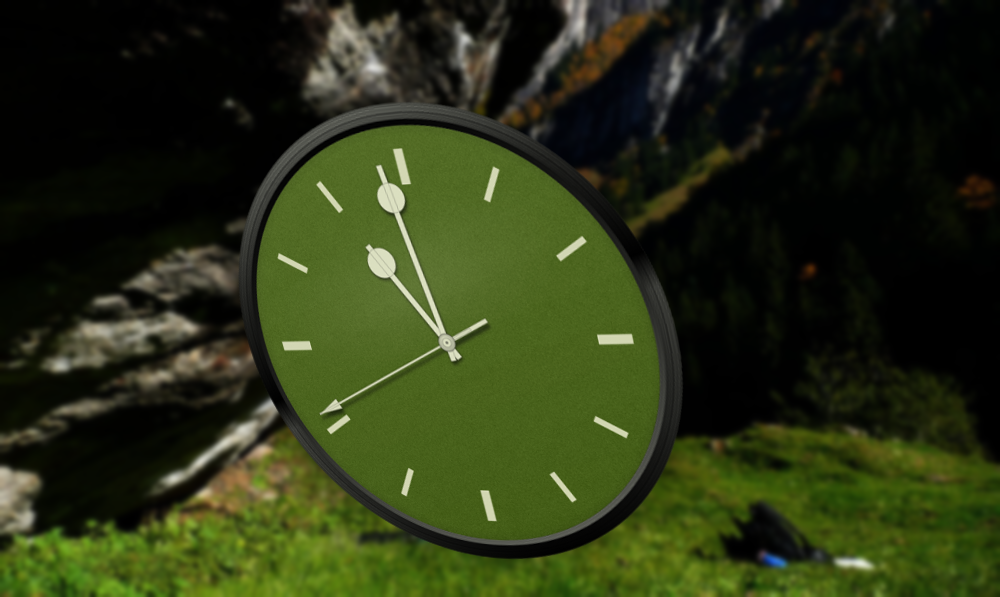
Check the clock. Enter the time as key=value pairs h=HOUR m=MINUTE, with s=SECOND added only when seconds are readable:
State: h=10 m=58 s=41
